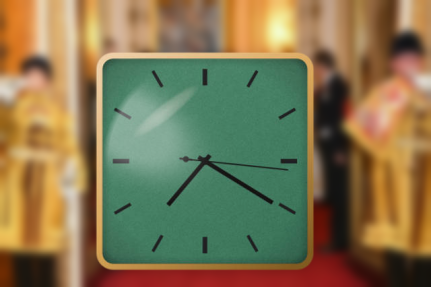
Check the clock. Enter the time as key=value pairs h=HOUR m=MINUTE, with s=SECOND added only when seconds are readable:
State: h=7 m=20 s=16
